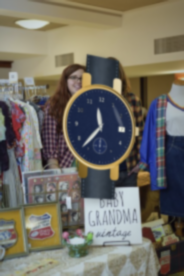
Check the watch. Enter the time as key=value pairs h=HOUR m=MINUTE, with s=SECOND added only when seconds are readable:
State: h=11 m=37
